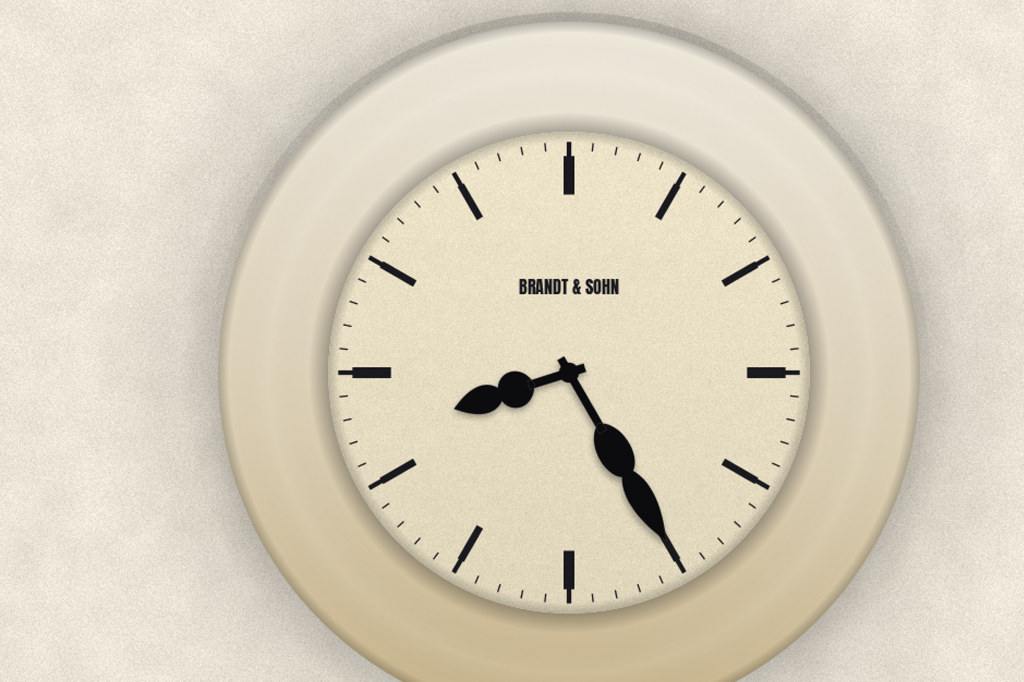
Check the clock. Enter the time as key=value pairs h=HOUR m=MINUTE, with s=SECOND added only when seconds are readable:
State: h=8 m=25
